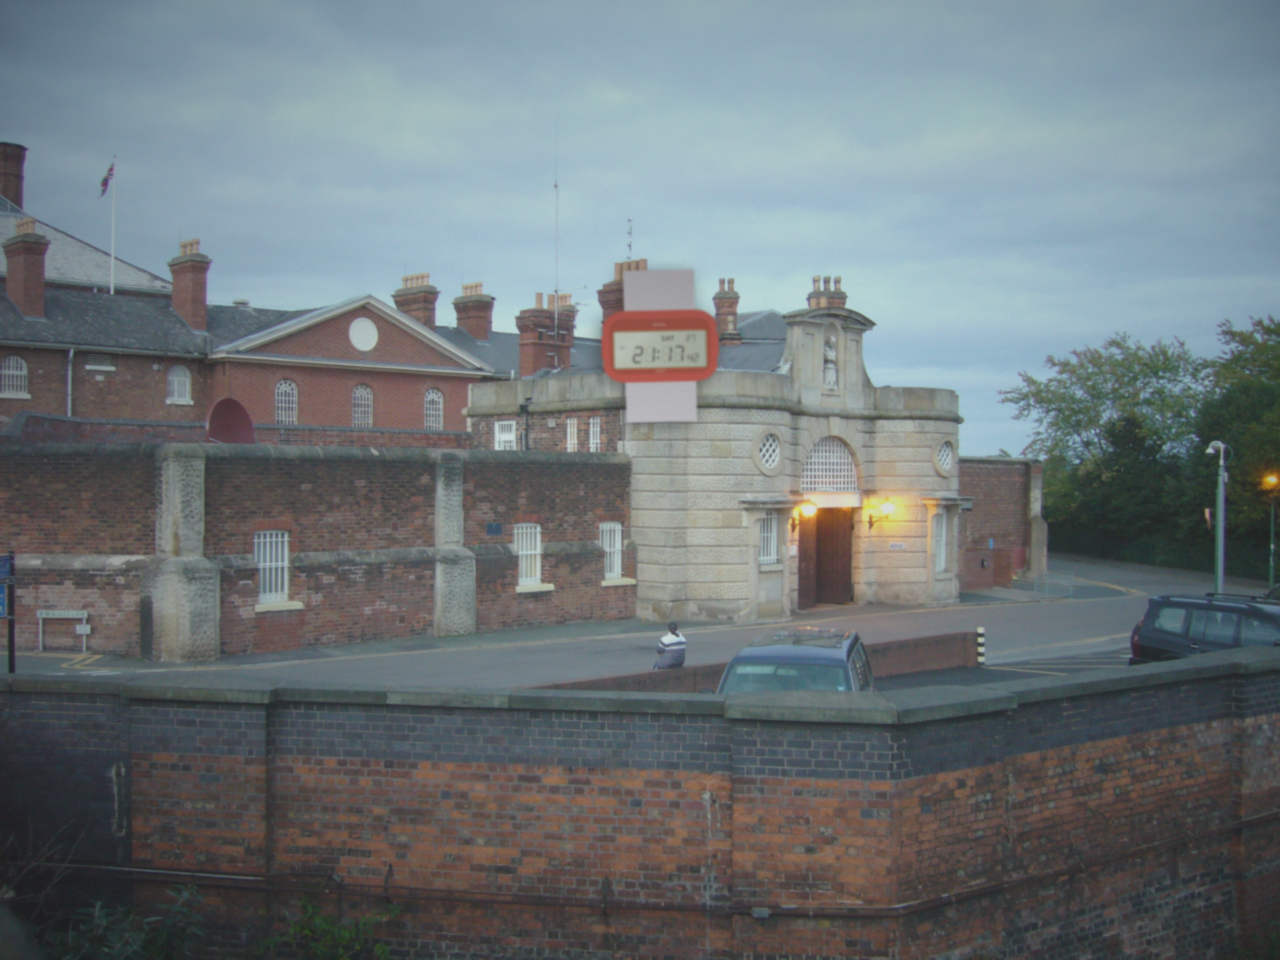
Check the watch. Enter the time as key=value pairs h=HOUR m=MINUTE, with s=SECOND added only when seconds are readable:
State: h=21 m=17
